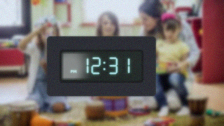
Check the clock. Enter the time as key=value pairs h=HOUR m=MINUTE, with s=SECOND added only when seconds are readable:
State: h=12 m=31
